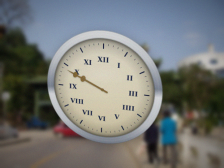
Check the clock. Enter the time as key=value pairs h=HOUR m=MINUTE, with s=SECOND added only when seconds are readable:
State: h=9 m=49
